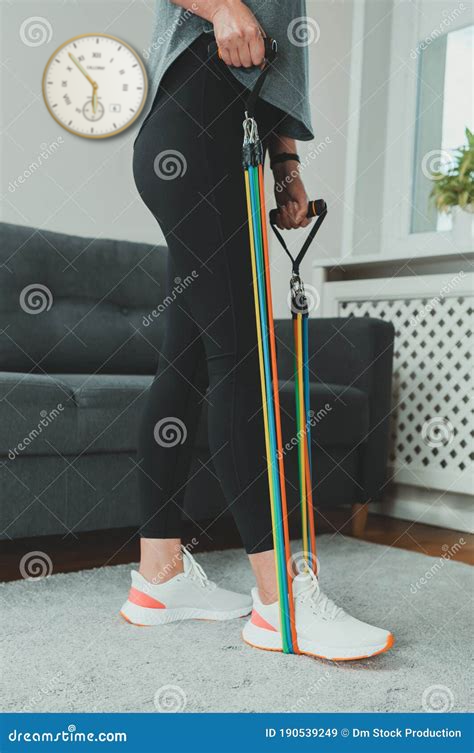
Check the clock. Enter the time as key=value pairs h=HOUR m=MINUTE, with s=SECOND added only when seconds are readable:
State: h=5 m=53
